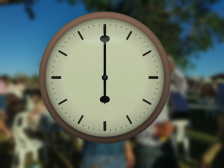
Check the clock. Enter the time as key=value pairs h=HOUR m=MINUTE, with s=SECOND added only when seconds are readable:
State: h=6 m=0
